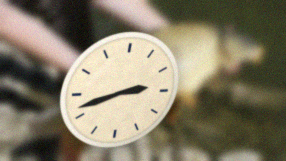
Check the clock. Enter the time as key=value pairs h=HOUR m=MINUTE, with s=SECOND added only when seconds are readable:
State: h=2 m=42
